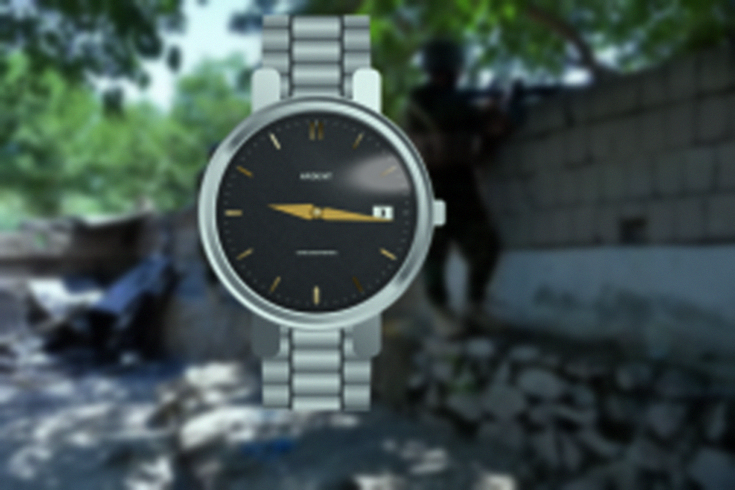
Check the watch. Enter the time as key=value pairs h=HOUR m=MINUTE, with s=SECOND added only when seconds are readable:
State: h=9 m=16
